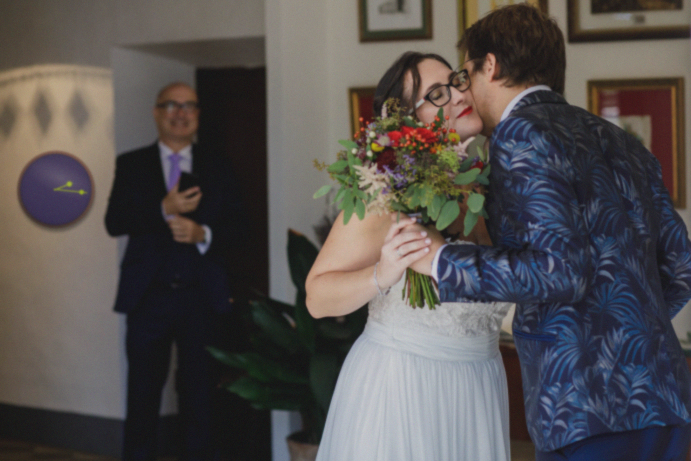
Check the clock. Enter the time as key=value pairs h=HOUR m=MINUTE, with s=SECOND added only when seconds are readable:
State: h=2 m=16
